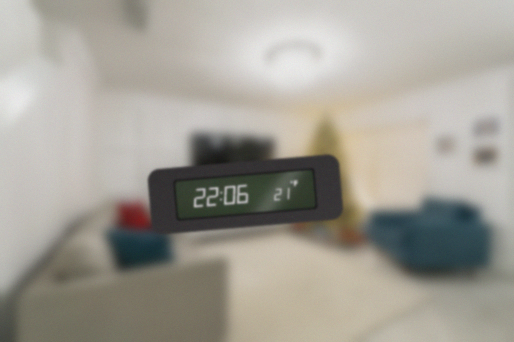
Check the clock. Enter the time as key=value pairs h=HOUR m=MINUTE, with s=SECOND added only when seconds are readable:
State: h=22 m=6
